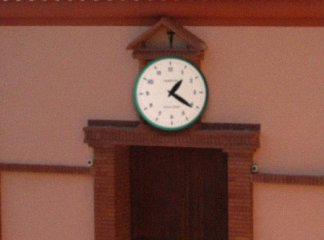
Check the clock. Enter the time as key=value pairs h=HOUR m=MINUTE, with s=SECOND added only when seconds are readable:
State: h=1 m=21
